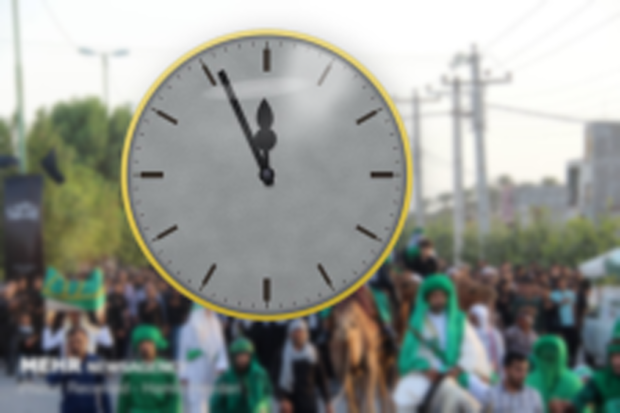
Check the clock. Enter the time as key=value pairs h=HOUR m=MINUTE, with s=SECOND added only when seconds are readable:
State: h=11 m=56
